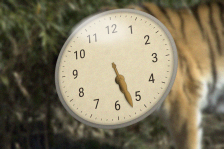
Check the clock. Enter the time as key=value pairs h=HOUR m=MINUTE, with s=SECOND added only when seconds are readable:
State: h=5 m=27
